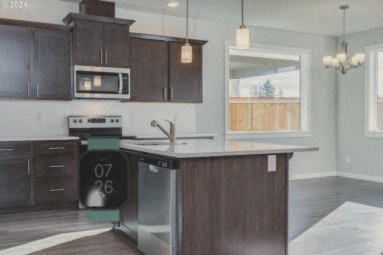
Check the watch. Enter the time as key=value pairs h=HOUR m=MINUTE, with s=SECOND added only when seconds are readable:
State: h=7 m=26
